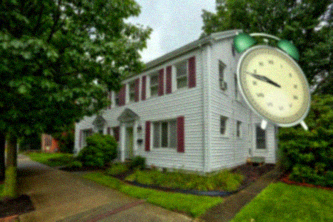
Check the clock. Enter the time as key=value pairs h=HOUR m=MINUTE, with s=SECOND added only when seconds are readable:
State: h=9 m=48
